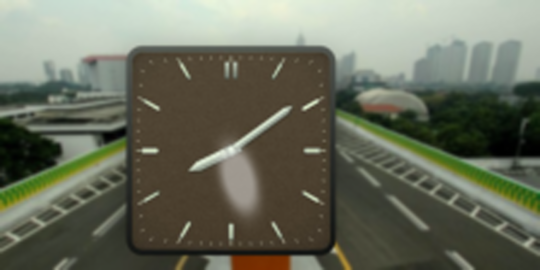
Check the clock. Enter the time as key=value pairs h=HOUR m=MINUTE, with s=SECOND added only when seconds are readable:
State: h=8 m=9
